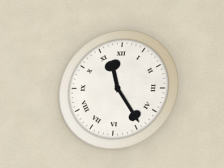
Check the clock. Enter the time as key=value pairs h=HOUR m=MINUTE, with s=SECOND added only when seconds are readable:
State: h=11 m=24
